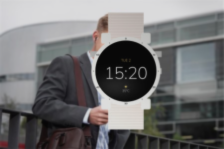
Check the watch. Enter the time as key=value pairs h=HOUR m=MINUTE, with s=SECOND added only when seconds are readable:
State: h=15 m=20
